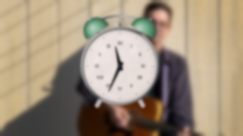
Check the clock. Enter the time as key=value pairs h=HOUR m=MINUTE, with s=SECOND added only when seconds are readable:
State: h=11 m=34
